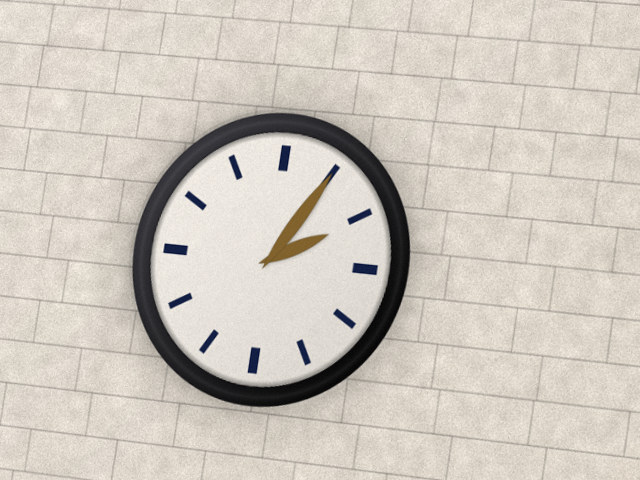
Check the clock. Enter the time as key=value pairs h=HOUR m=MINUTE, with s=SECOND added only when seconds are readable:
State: h=2 m=5
